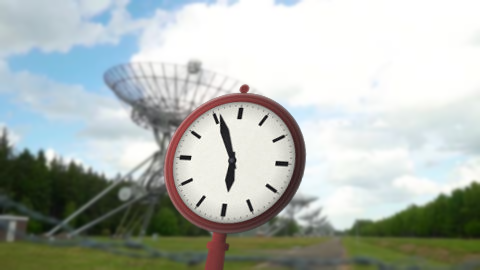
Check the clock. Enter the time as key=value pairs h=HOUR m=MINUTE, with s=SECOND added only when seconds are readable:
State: h=5 m=56
